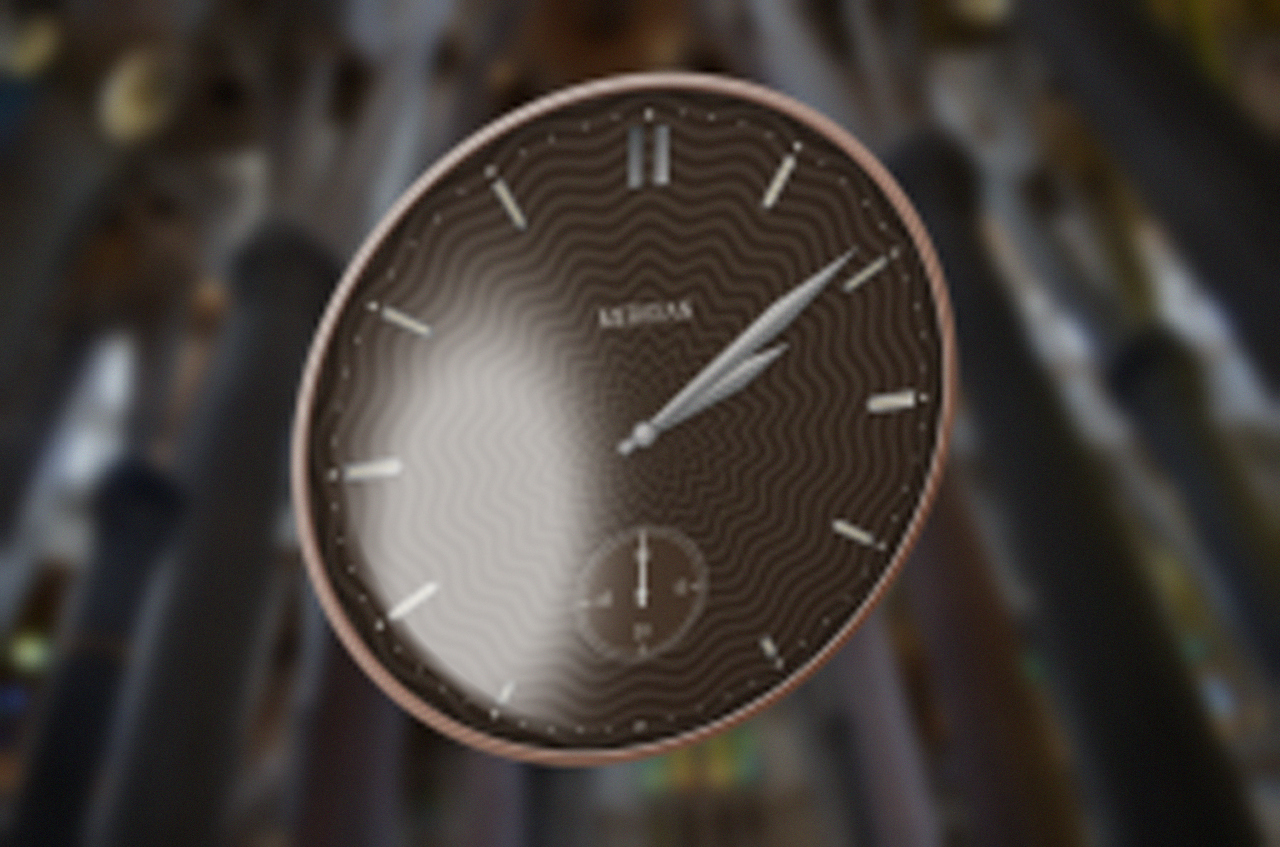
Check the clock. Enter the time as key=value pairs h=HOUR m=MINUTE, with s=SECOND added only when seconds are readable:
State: h=2 m=9
